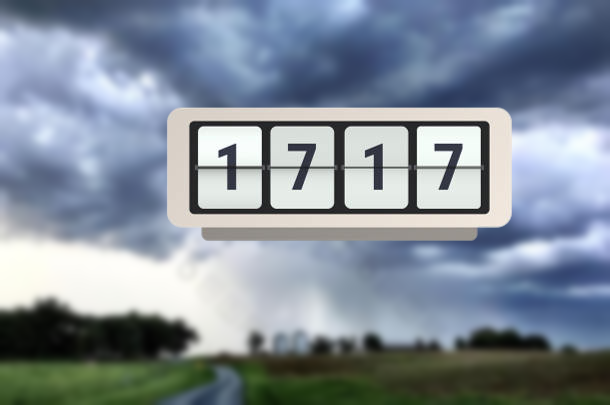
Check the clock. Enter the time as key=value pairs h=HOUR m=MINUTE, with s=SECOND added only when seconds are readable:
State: h=17 m=17
